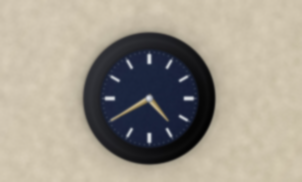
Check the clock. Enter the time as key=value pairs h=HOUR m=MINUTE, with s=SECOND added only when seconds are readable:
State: h=4 m=40
